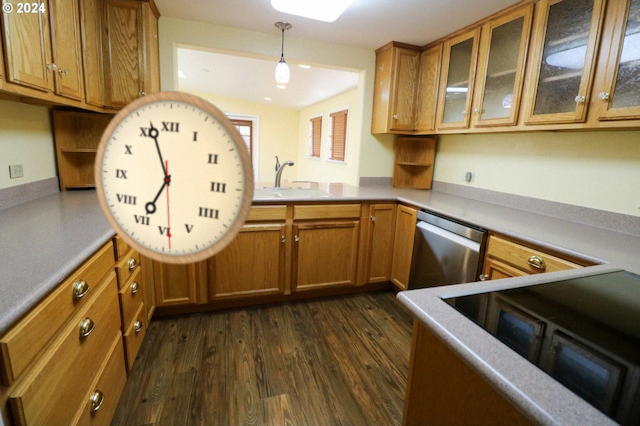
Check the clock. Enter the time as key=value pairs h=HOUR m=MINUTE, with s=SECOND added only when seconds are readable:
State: h=6 m=56 s=29
